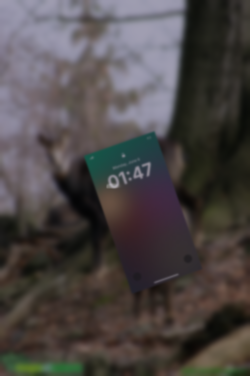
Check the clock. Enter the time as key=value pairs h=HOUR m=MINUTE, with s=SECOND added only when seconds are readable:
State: h=1 m=47
